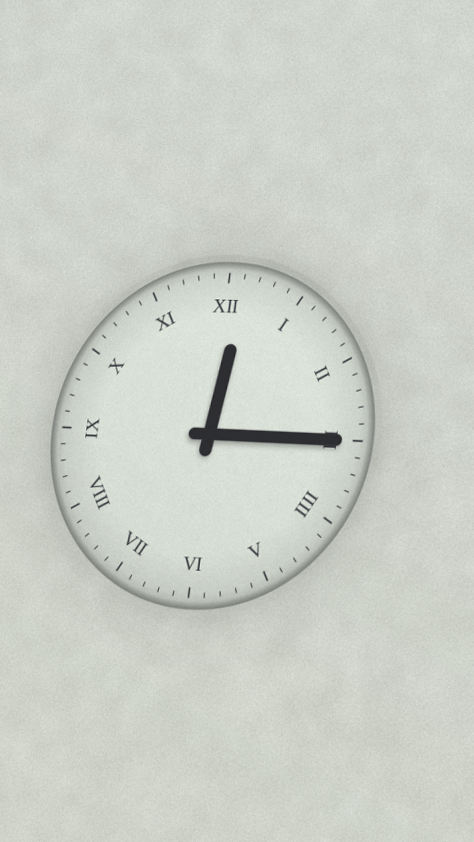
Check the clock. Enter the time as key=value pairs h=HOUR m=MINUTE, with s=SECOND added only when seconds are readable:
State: h=12 m=15
